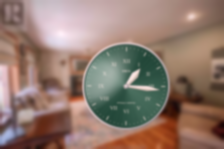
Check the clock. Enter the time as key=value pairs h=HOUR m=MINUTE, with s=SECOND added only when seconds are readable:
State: h=1 m=16
